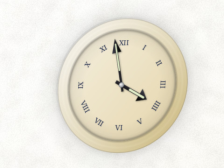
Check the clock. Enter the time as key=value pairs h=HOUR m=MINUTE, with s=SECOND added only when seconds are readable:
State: h=3 m=58
